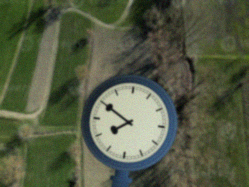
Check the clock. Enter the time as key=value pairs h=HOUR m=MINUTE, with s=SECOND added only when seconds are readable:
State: h=7 m=50
